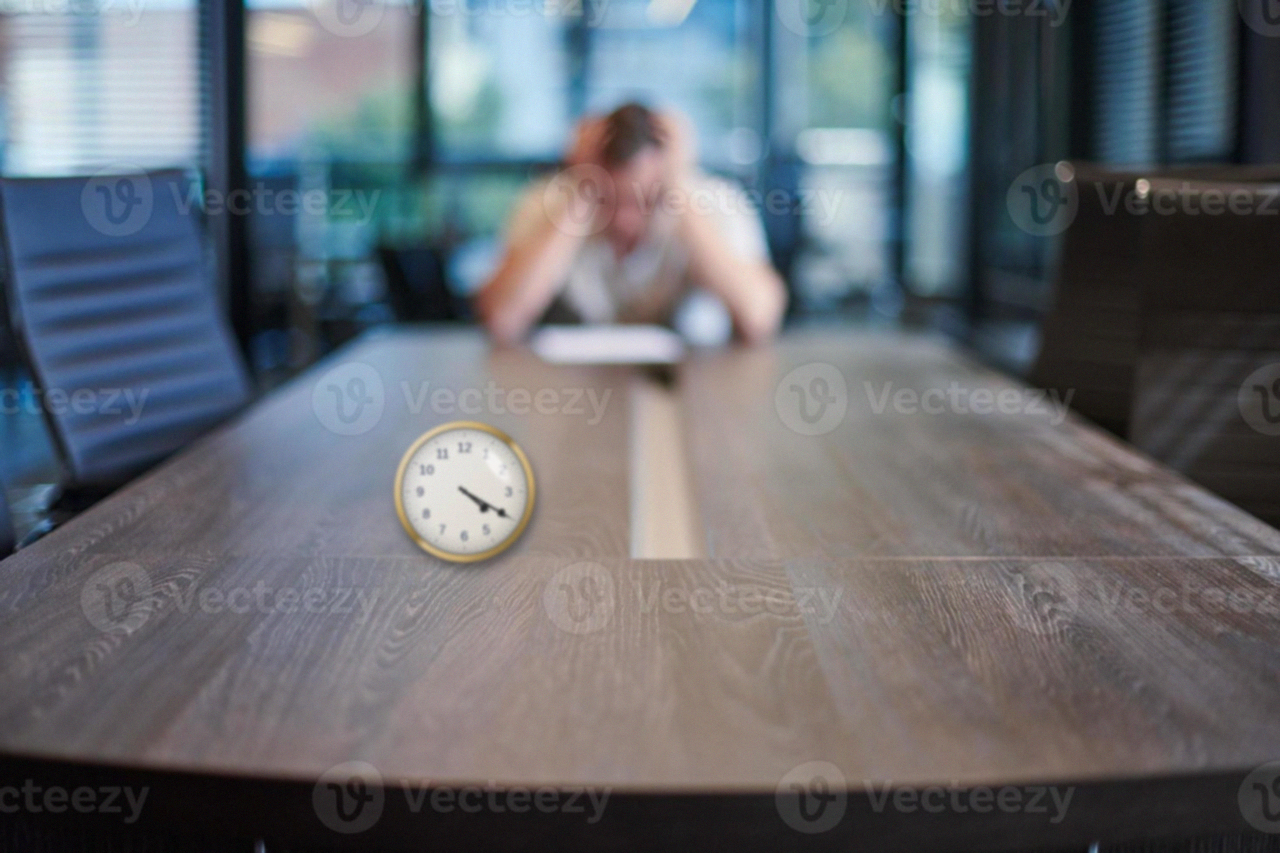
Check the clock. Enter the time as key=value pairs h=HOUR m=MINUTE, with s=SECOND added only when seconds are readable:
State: h=4 m=20
